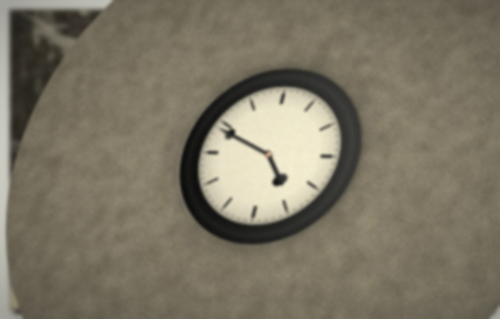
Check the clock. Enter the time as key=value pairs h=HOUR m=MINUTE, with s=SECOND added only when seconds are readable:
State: h=4 m=49
